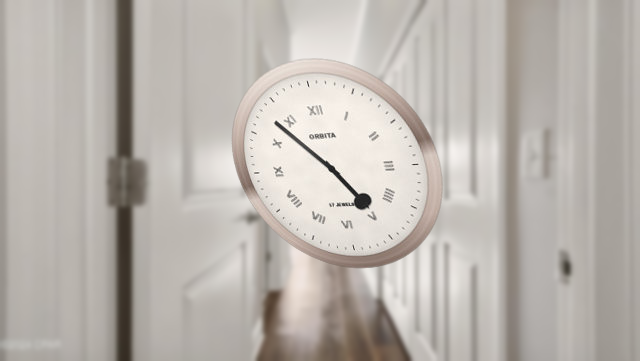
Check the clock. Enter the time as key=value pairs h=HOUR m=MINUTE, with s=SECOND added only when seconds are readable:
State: h=4 m=53
